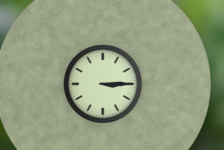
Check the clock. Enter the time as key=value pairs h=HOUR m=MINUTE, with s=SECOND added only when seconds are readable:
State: h=3 m=15
